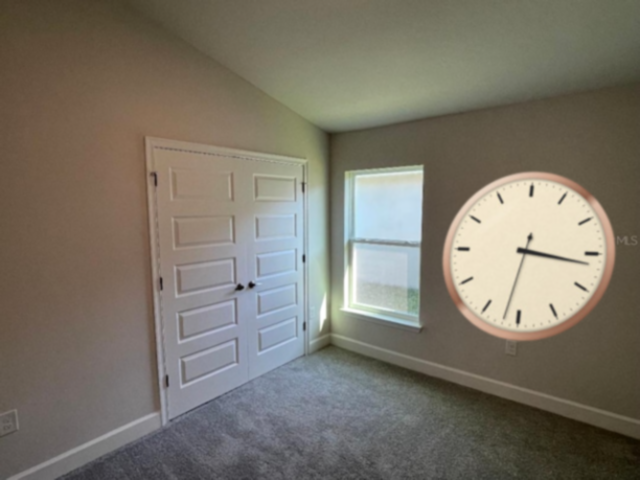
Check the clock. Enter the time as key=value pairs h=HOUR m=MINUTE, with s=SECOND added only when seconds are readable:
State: h=3 m=16 s=32
